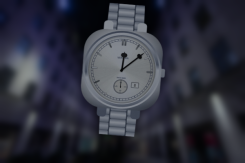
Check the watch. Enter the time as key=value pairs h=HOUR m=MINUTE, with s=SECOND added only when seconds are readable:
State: h=12 m=8
